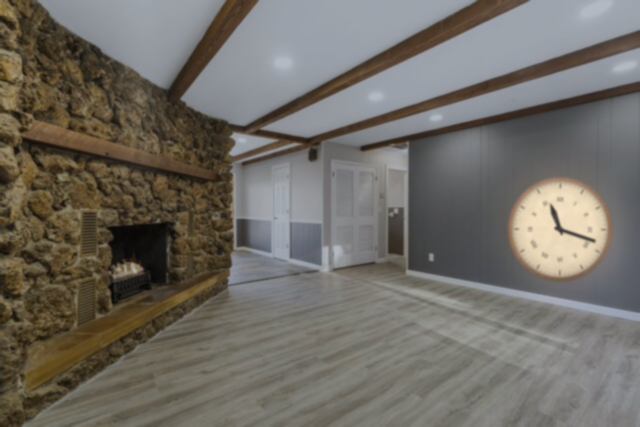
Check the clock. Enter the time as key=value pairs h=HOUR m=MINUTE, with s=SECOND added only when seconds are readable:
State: h=11 m=18
